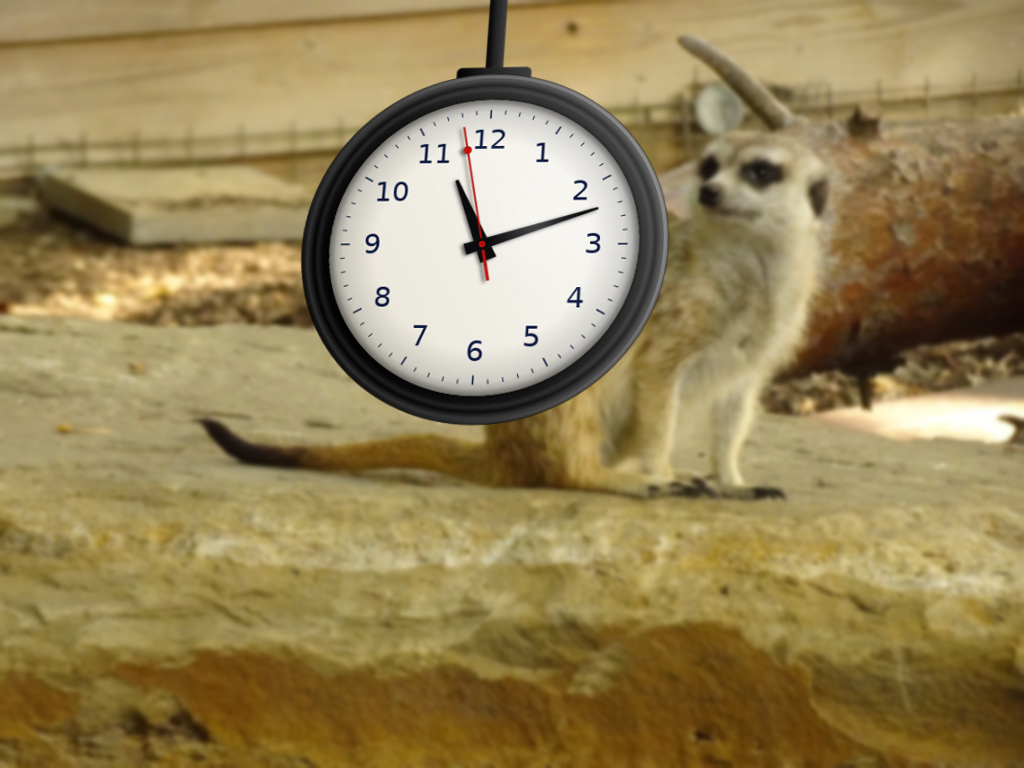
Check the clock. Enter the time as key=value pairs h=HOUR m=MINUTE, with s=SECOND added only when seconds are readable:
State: h=11 m=11 s=58
